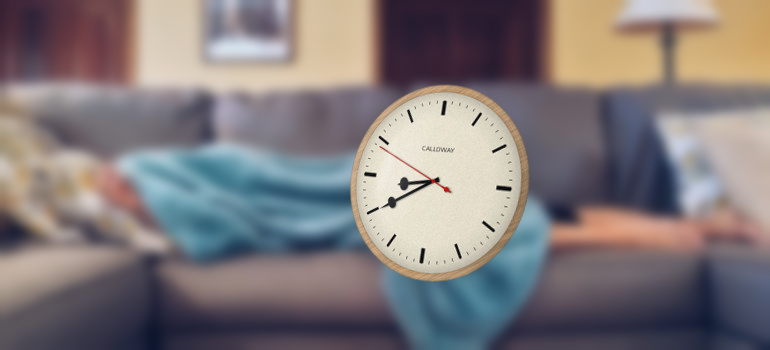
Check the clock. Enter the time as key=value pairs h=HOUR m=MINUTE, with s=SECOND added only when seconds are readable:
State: h=8 m=39 s=49
